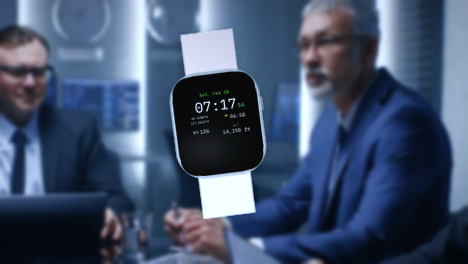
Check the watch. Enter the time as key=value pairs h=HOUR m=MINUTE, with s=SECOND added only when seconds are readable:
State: h=7 m=17
